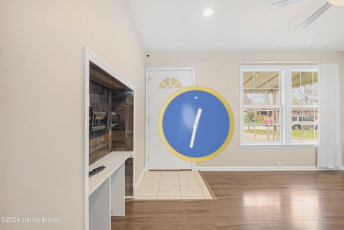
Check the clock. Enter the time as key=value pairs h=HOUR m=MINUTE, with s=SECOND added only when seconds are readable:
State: h=12 m=32
